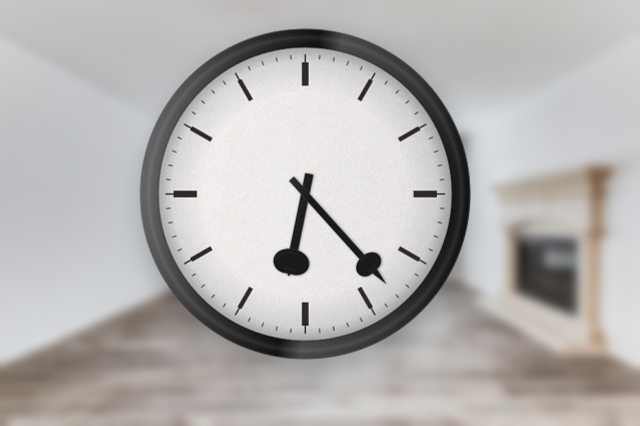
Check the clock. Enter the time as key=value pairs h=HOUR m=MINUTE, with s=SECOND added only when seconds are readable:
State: h=6 m=23
